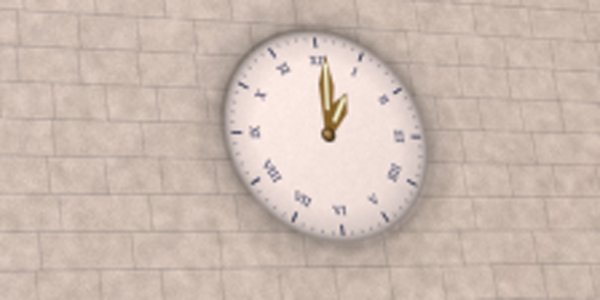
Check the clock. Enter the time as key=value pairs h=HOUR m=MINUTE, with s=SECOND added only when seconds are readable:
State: h=1 m=1
